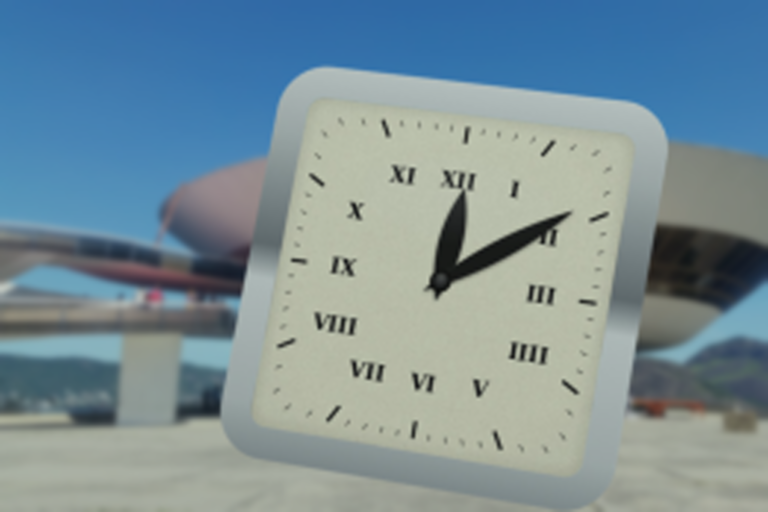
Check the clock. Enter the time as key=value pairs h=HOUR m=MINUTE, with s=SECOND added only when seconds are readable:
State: h=12 m=9
